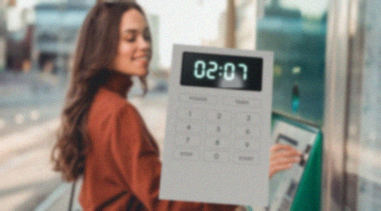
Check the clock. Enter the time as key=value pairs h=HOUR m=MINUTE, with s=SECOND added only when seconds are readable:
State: h=2 m=7
